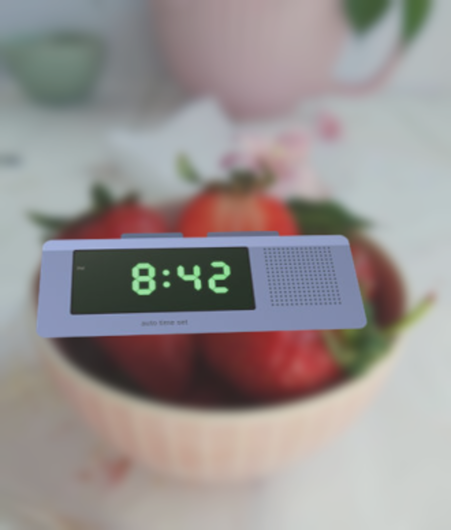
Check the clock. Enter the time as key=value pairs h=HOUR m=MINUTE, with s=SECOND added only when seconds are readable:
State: h=8 m=42
